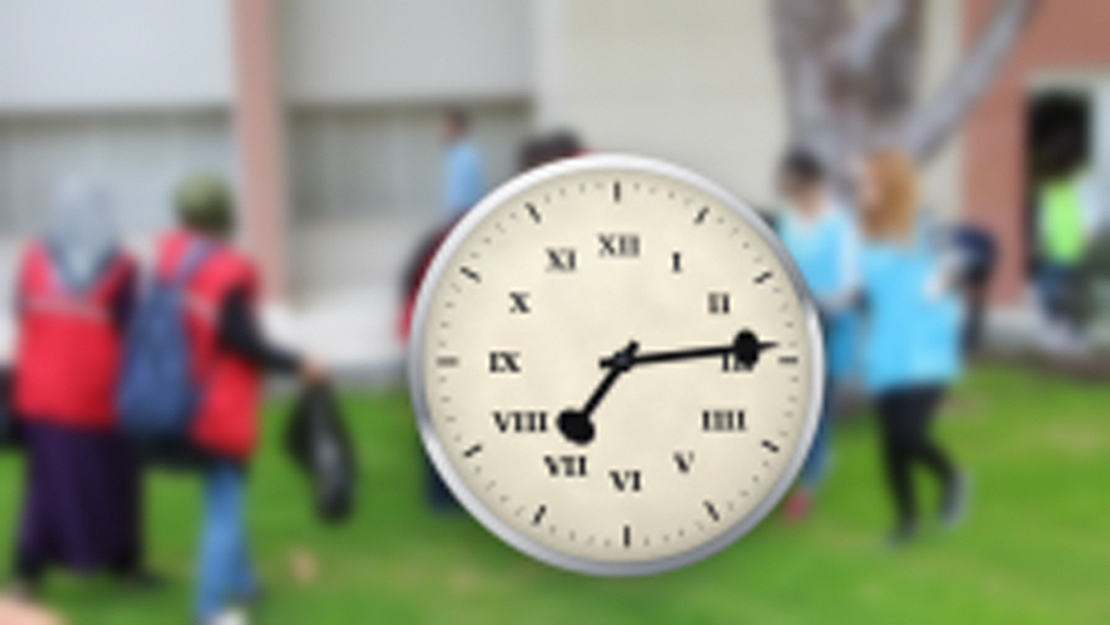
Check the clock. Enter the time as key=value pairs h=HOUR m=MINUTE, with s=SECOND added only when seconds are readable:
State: h=7 m=14
